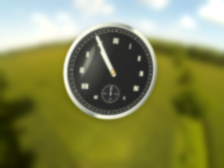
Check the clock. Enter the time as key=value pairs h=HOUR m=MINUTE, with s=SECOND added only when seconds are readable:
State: h=10 m=55
